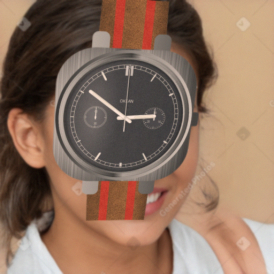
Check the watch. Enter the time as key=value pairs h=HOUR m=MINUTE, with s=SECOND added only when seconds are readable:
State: h=2 m=51
